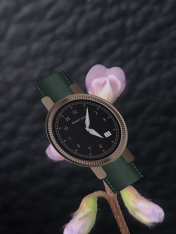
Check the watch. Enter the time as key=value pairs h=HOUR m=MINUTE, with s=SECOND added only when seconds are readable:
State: h=5 m=6
